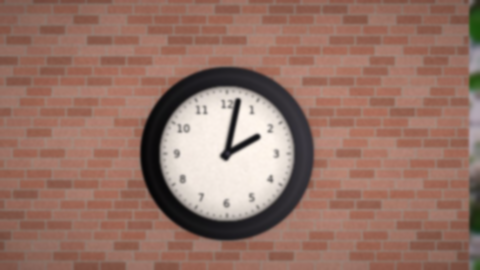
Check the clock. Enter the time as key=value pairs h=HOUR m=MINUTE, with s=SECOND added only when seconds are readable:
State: h=2 m=2
